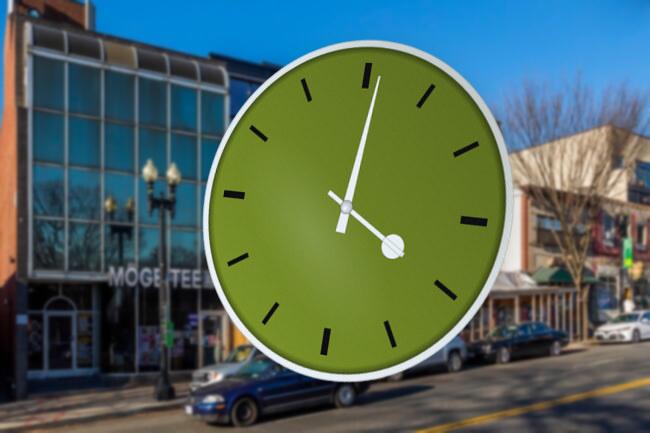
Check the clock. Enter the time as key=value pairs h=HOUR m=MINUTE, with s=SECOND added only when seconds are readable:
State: h=4 m=1
